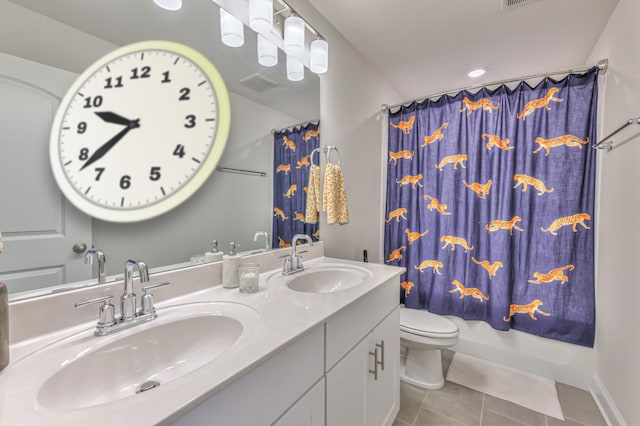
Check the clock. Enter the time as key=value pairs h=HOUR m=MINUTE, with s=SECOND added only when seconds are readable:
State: h=9 m=38
